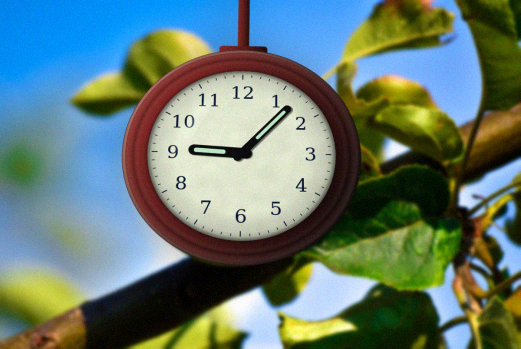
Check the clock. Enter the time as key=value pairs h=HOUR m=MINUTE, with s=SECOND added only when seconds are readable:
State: h=9 m=7
